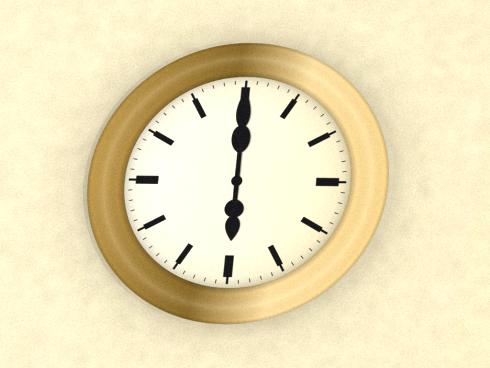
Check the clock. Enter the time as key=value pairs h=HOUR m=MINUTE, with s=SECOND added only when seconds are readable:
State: h=6 m=0
